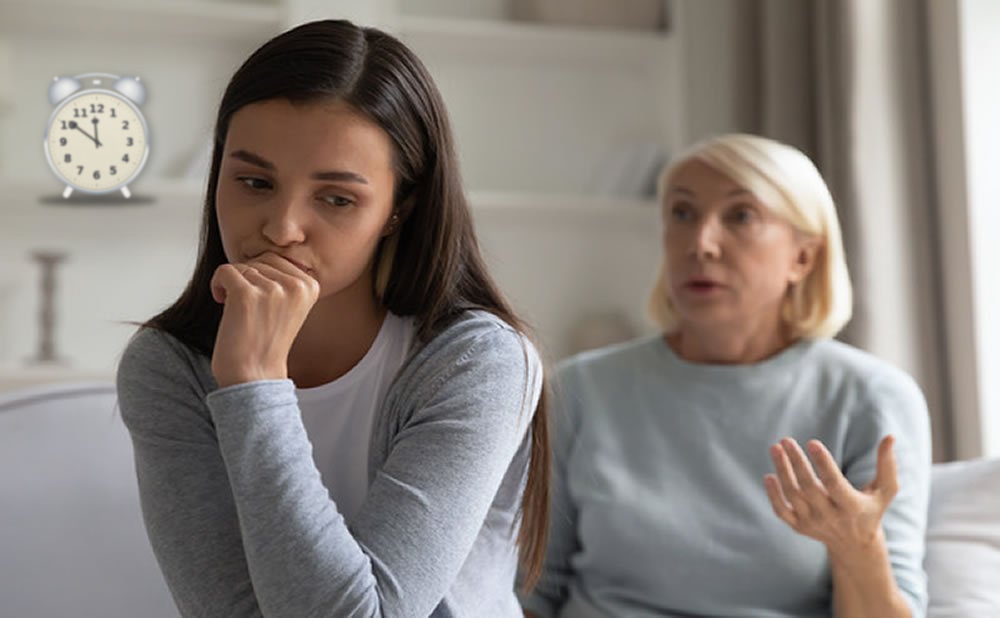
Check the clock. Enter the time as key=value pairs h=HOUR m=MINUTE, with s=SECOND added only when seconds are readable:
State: h=11 m=51
